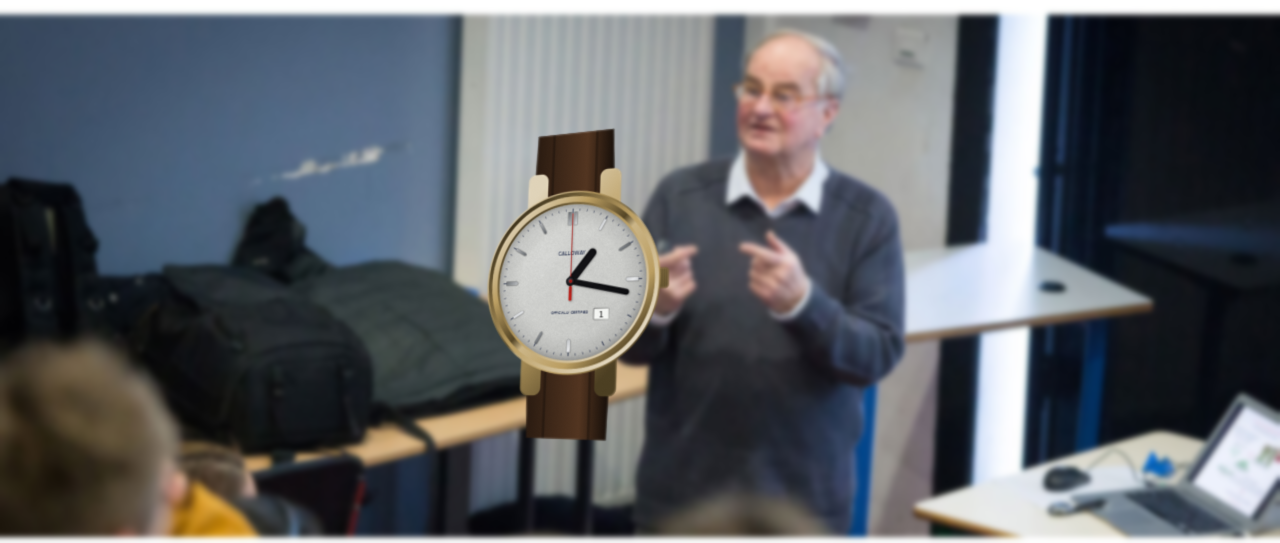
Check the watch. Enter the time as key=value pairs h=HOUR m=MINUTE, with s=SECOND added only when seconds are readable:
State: h=1 m=17 s=0
